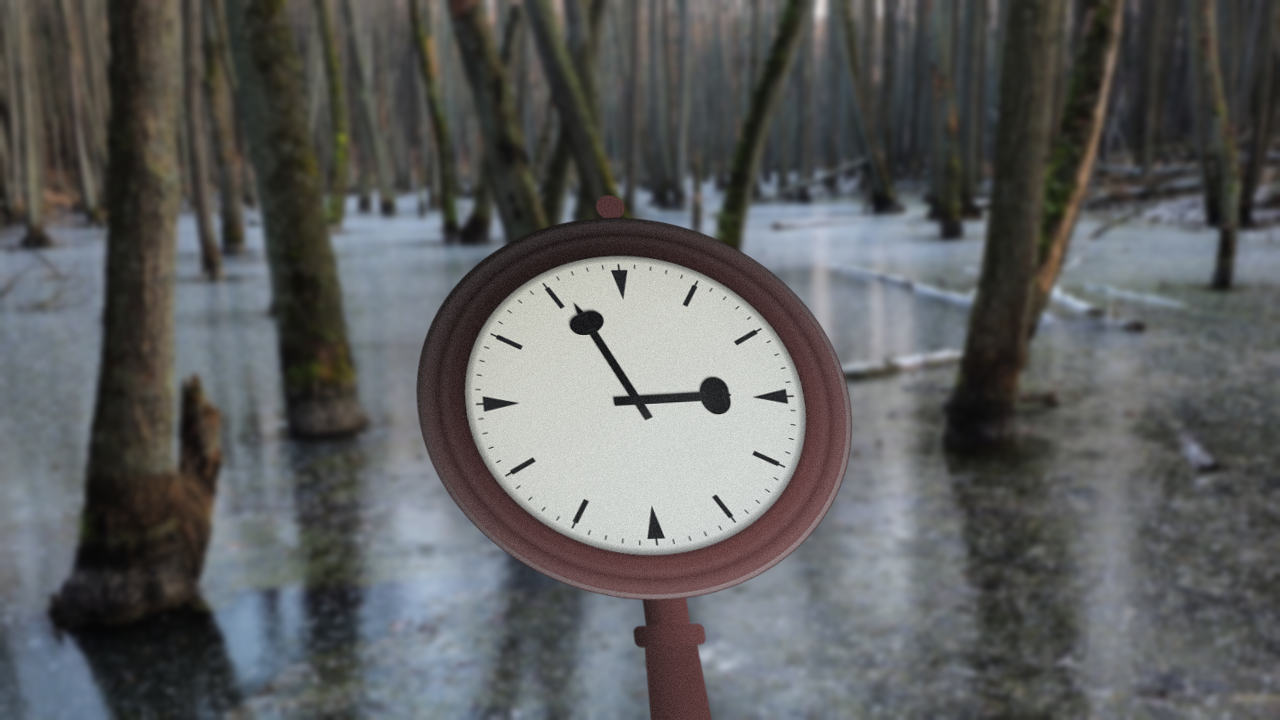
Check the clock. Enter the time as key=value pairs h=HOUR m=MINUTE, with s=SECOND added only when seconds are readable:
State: h=2 m=56
